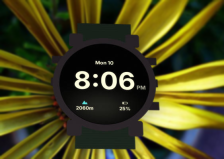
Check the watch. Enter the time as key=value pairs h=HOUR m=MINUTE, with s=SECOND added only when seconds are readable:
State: h=8 m=6
